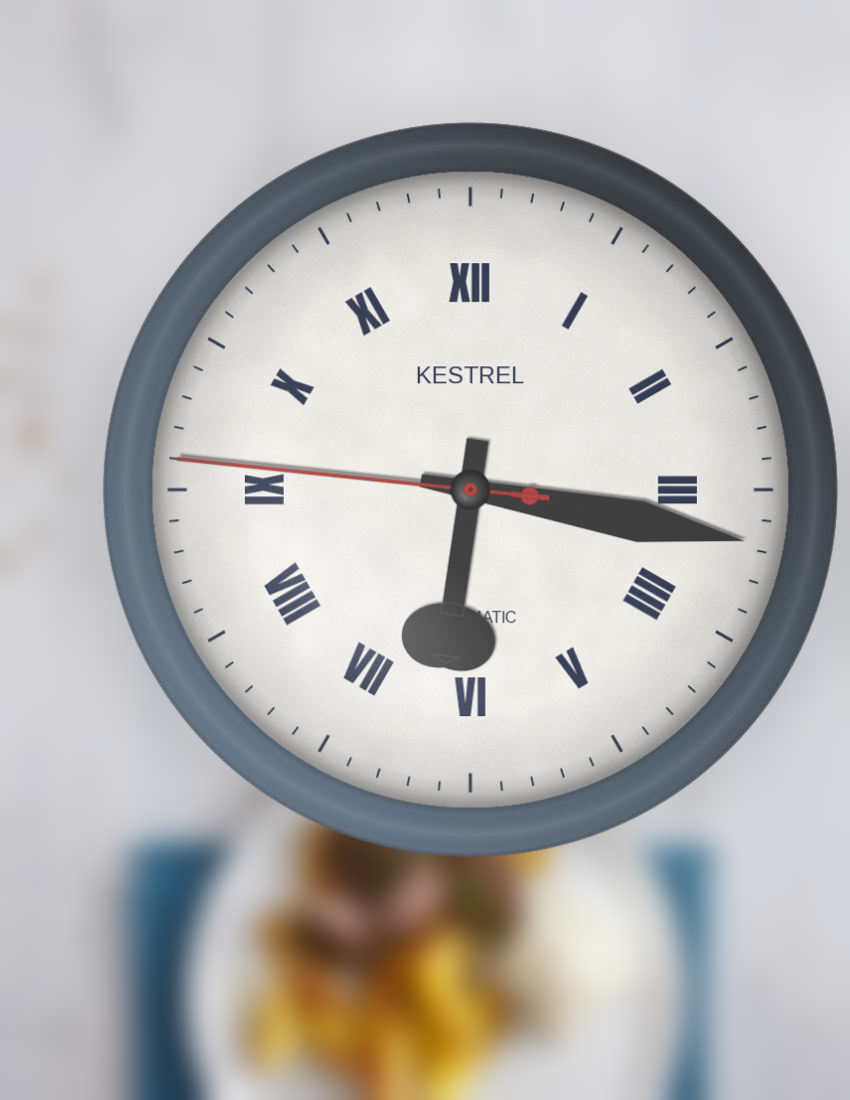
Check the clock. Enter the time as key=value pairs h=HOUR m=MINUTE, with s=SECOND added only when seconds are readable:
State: h=6 m=16 s=46
